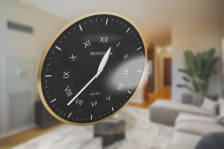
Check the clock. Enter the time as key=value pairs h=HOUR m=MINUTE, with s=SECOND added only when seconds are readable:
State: h=12 m=37
